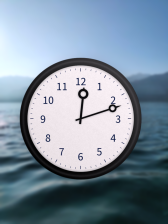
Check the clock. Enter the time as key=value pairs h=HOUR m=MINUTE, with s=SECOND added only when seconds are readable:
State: h=12 m=12
